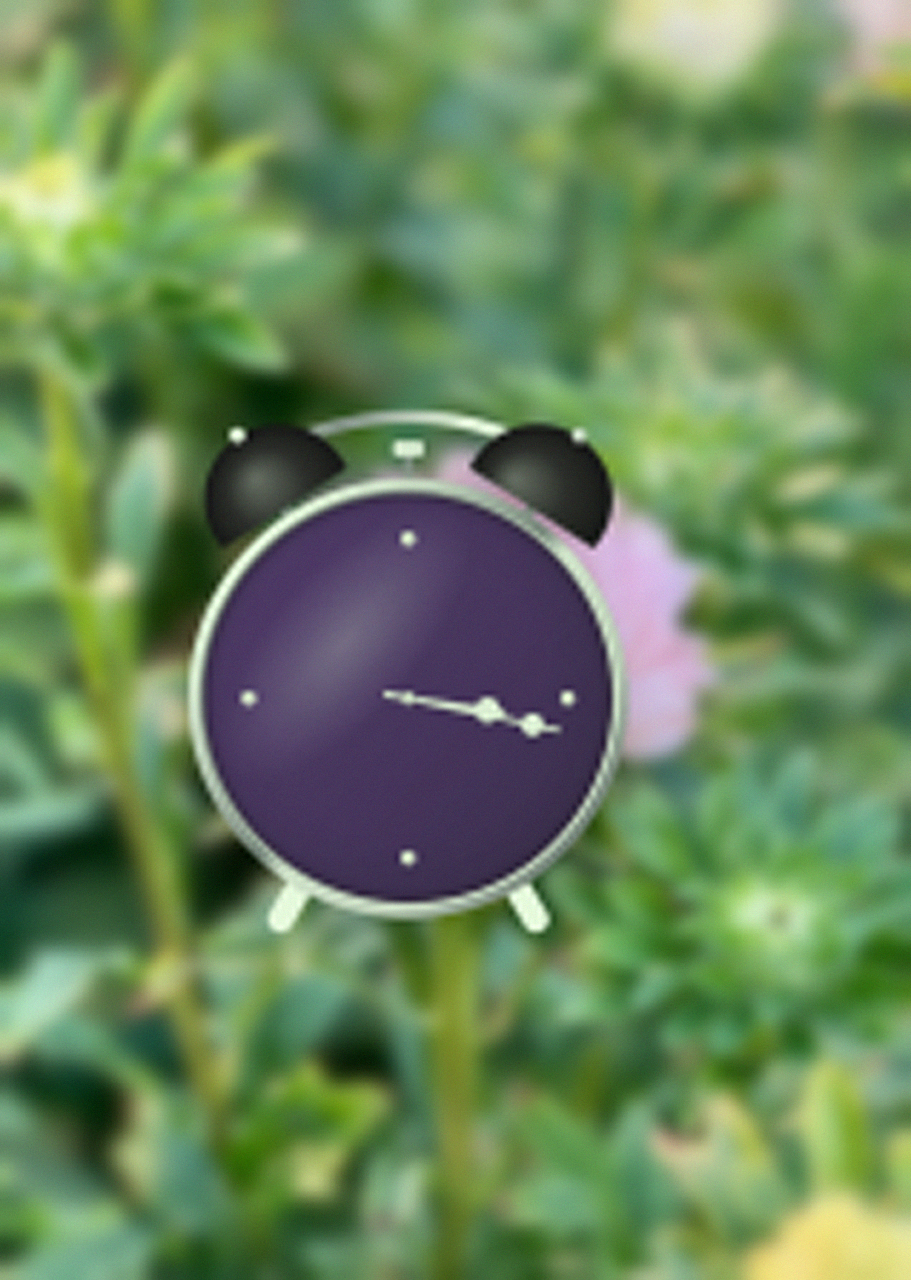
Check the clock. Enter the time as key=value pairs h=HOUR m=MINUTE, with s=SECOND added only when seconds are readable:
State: h=3 m=17
